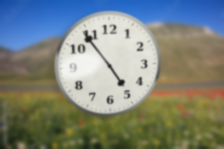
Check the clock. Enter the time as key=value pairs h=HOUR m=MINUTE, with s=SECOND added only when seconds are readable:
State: h=4 m=54
